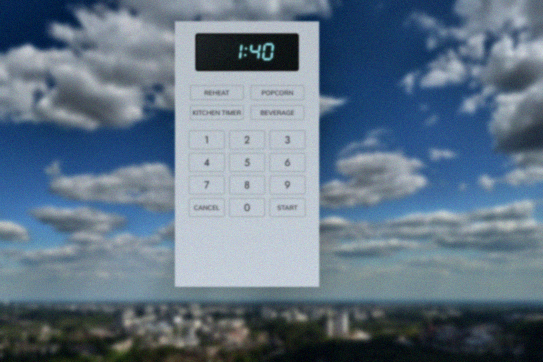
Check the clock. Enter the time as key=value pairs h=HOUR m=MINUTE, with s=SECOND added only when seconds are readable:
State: h=1 m=40
